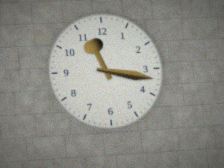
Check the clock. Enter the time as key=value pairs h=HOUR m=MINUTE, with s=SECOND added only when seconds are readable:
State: h=11 m=17
